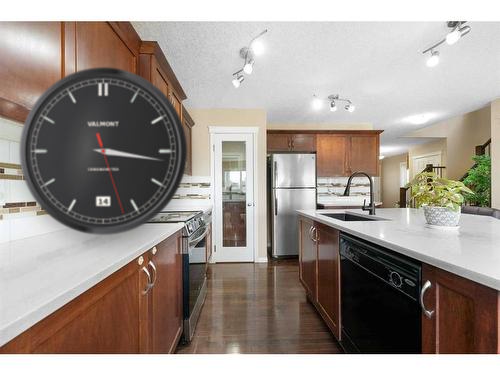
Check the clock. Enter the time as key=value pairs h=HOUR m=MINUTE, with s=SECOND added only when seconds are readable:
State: h=3 m=16 s=27
